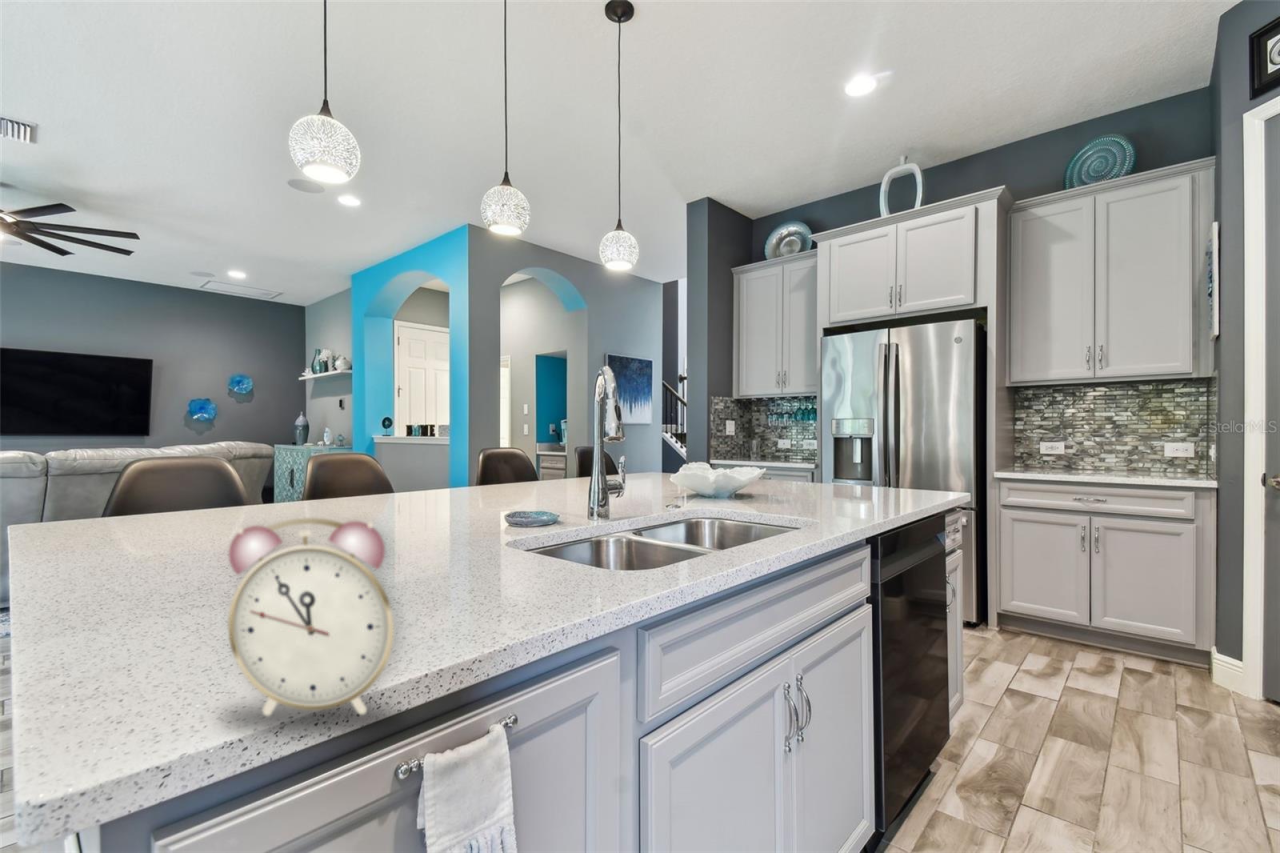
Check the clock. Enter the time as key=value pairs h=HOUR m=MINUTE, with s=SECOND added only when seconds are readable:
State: h=11 m=54 s=48
